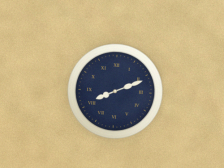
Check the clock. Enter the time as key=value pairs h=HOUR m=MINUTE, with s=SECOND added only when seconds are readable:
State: h=8 m=11
